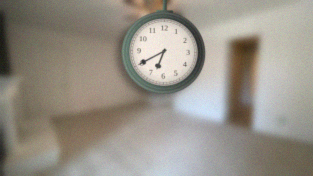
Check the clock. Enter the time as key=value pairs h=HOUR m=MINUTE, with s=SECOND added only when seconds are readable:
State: h=6 m=40
